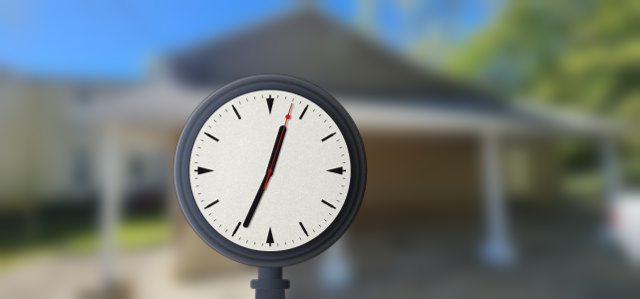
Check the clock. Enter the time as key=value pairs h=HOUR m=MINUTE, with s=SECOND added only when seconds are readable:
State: h=12 m=34 s=3
